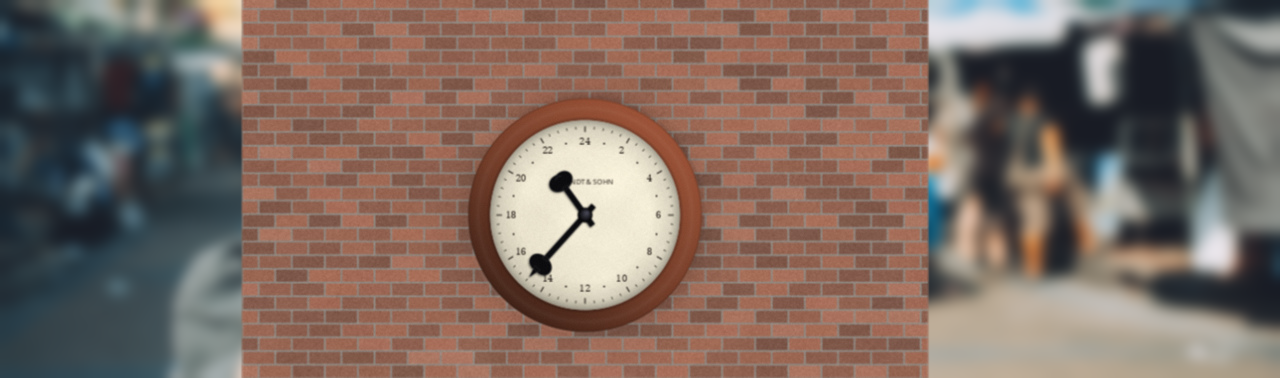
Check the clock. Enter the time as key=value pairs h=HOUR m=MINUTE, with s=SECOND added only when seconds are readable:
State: h=21 m=37
